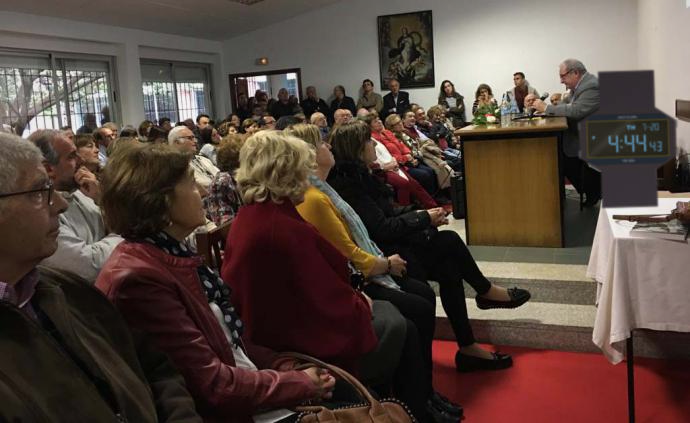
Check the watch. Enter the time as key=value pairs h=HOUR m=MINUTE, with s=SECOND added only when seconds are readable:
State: h=4 m=44
